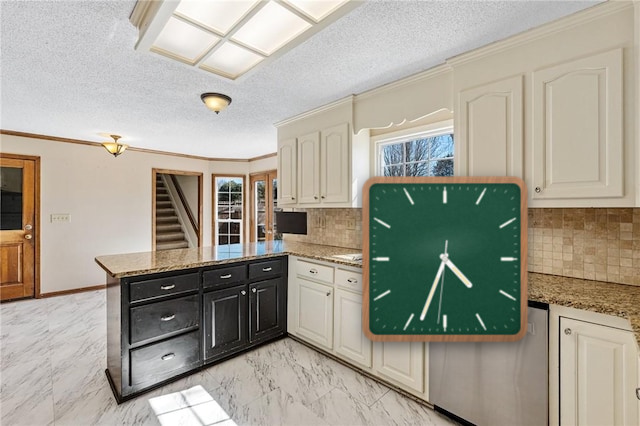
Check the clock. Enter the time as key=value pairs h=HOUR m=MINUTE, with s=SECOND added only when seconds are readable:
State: h=4 m=33 s=31
